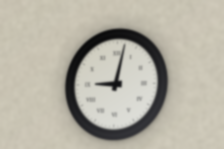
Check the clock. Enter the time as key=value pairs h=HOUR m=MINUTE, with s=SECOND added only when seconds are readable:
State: h=9 m=2
